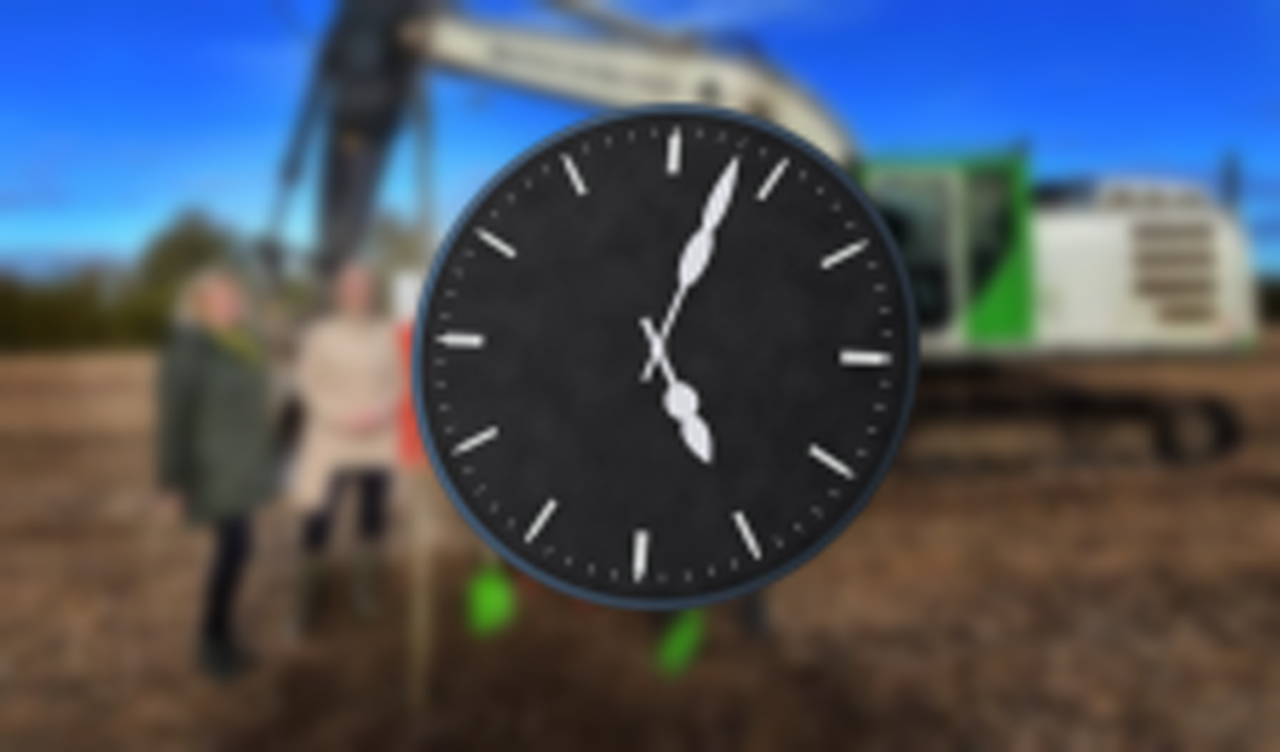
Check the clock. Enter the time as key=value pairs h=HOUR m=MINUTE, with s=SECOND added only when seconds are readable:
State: h=5 m=3
